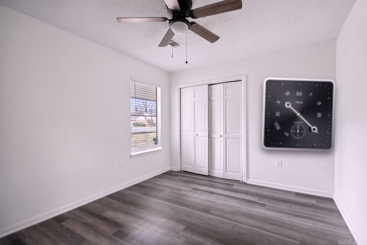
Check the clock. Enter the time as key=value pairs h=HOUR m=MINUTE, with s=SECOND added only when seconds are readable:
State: h=10 m=22
